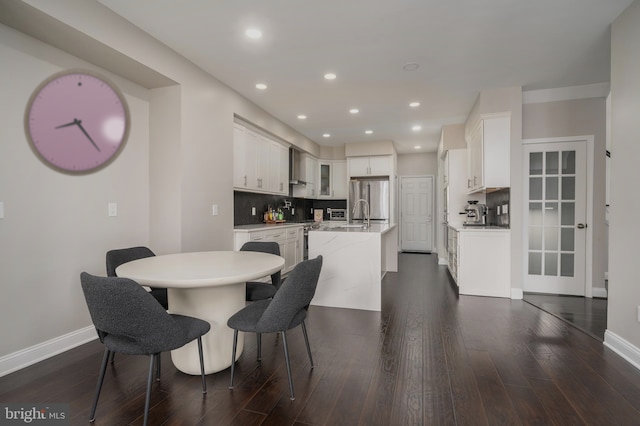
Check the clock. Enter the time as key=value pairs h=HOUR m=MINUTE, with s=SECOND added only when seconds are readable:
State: h=8 m=23
